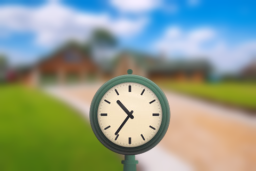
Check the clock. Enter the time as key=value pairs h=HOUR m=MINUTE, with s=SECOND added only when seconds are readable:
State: h=10 m=36
